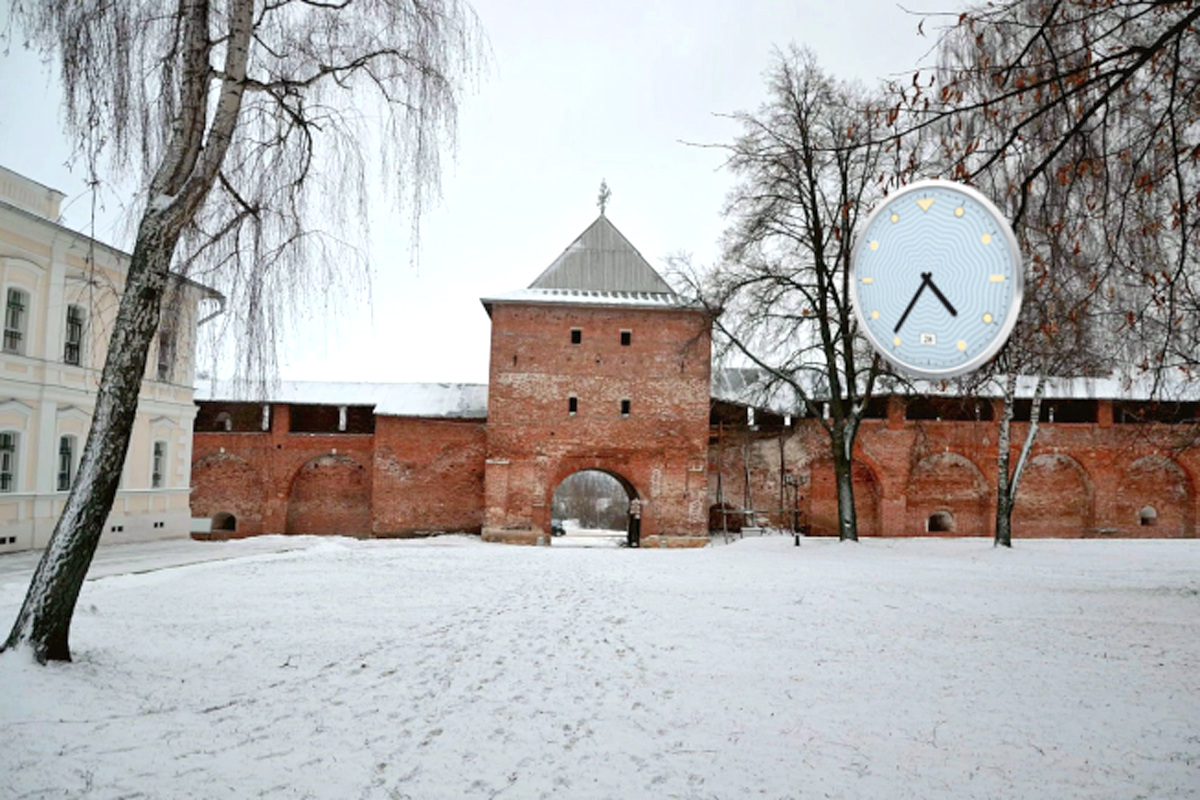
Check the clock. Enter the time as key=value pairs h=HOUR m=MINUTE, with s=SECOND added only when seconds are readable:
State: h=4 m=36
